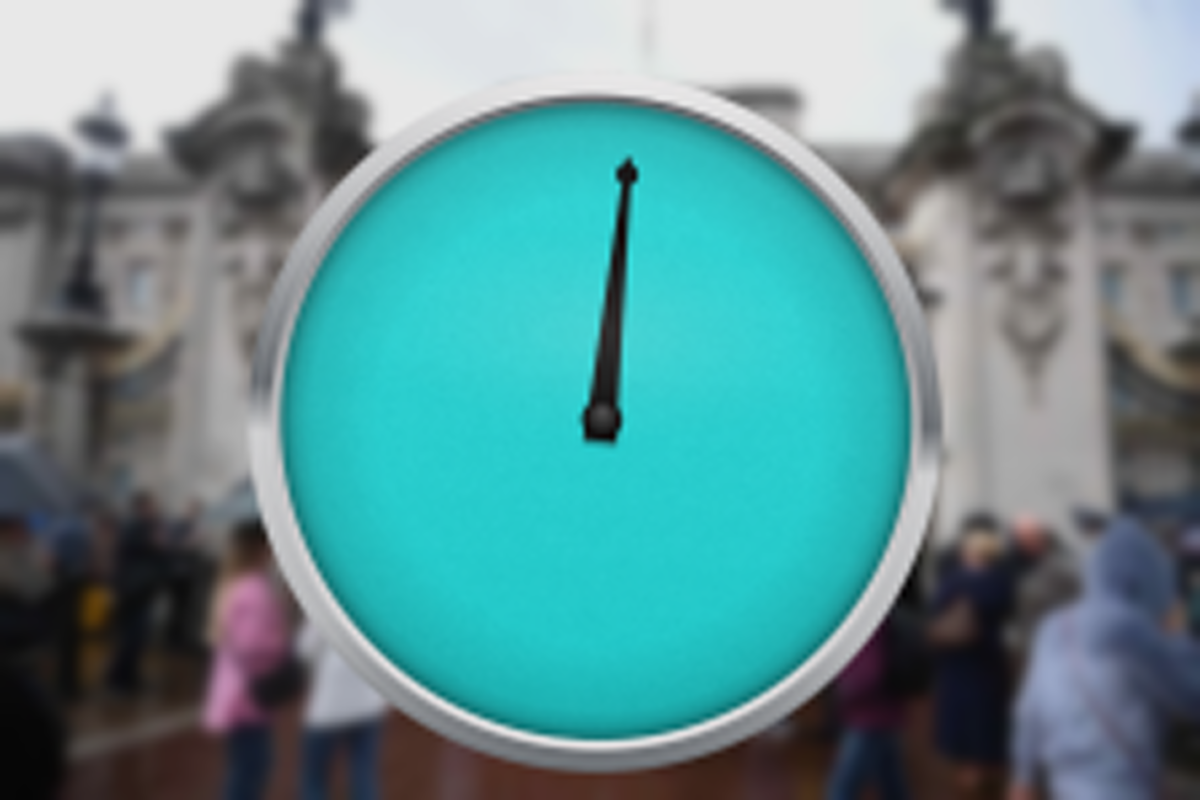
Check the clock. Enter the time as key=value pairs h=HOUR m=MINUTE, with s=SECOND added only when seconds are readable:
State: h=12 m=0
